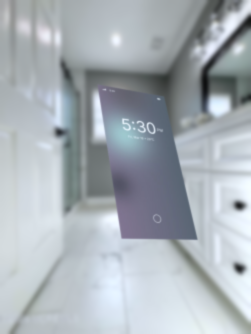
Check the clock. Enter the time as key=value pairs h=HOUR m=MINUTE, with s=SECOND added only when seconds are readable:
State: h=5 m=30
